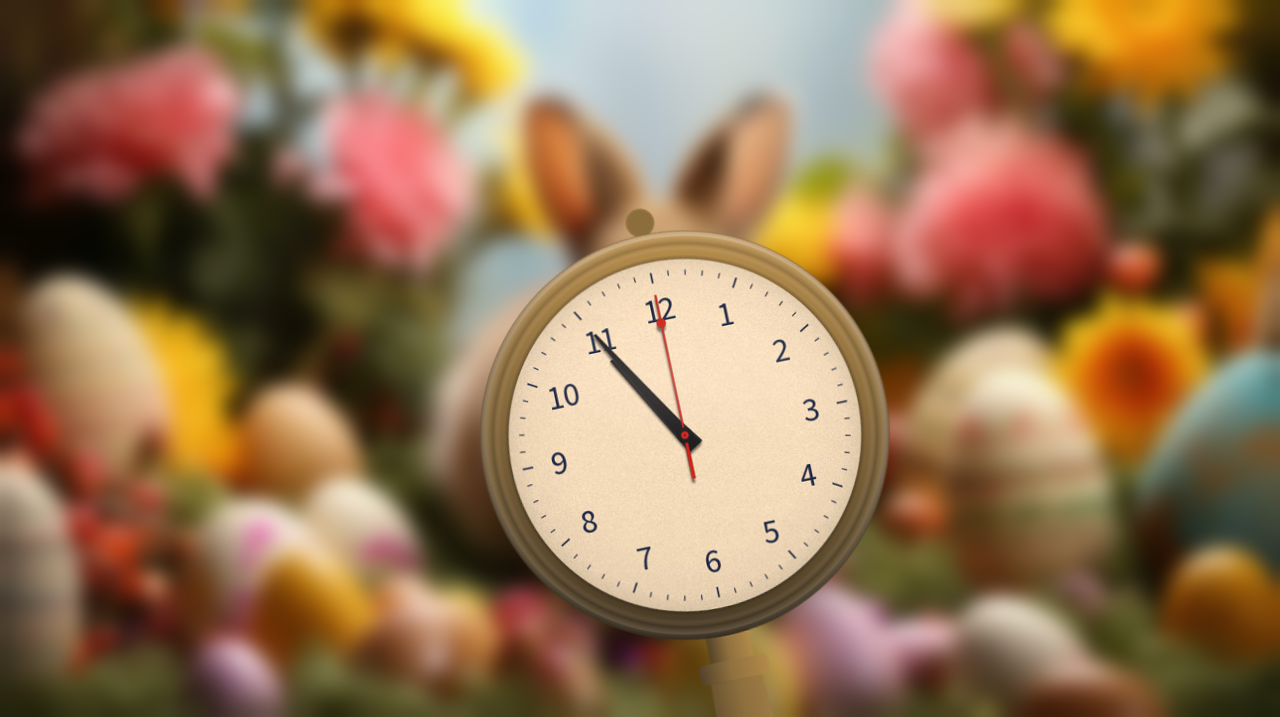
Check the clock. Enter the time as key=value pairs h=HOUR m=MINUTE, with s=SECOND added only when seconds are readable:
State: h=10 m=55 s=0
